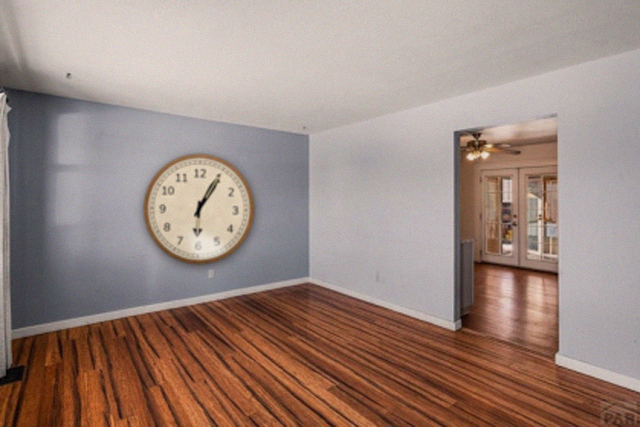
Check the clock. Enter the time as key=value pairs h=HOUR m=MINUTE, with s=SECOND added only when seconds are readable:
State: h=6 m=5
